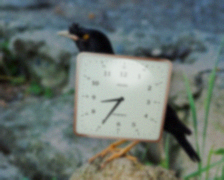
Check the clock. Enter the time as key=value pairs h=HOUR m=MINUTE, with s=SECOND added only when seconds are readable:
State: h=8 m=35
